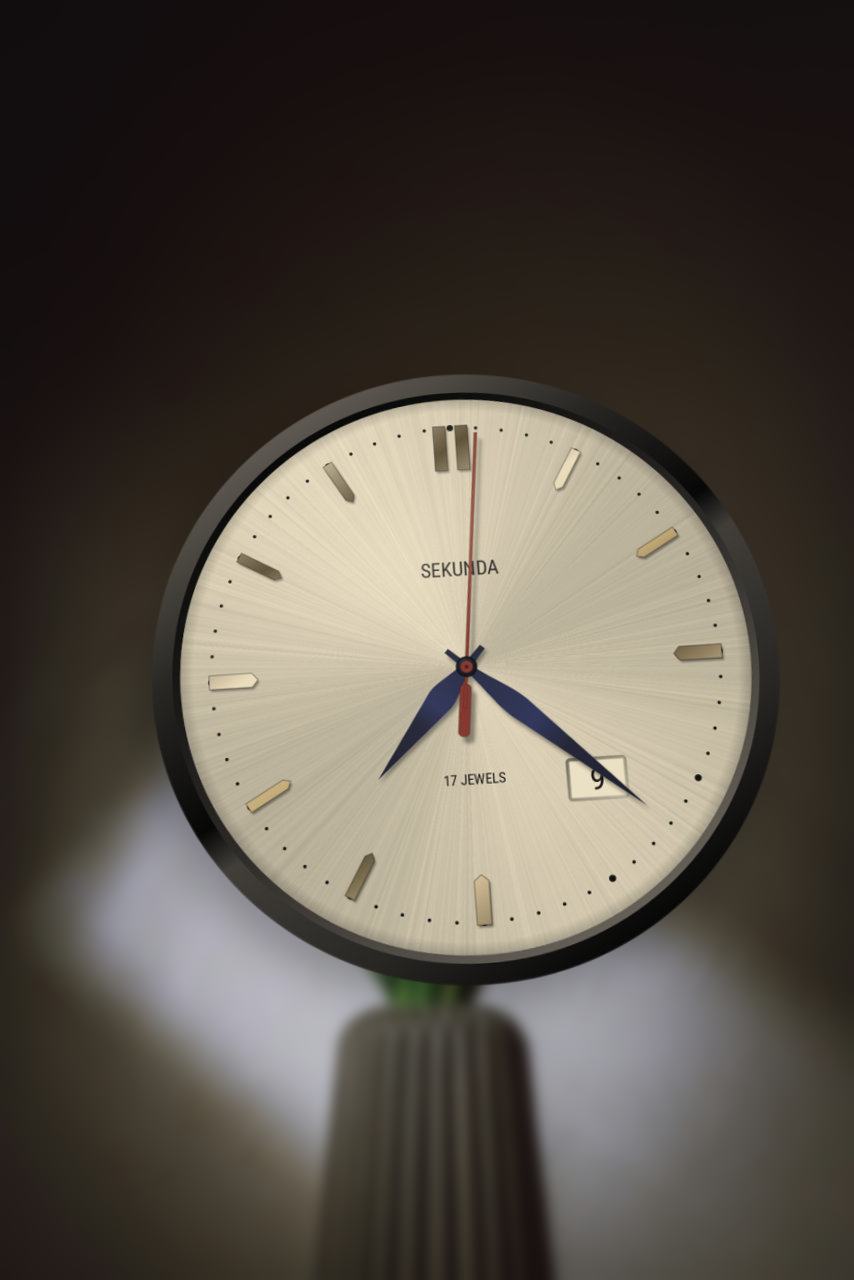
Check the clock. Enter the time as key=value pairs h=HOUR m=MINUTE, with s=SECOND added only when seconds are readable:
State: h=7 m=22 s=1
